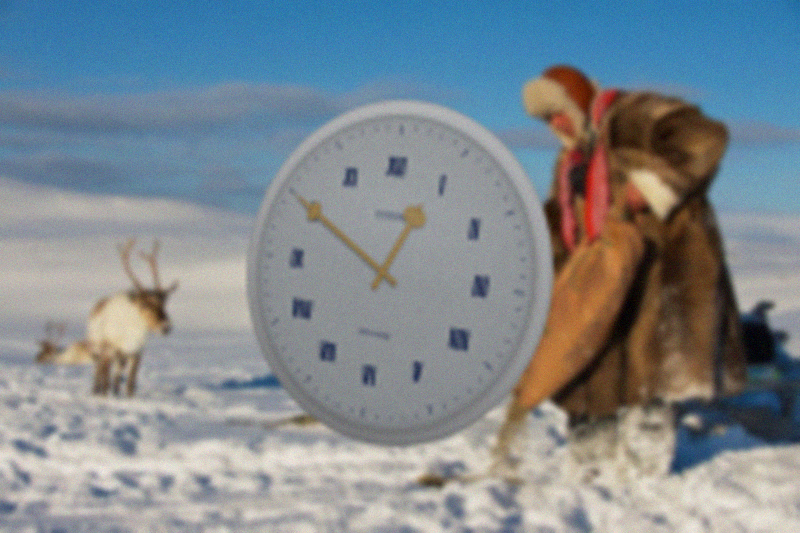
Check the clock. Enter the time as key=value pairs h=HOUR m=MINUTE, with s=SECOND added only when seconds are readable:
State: h=12 m=50
